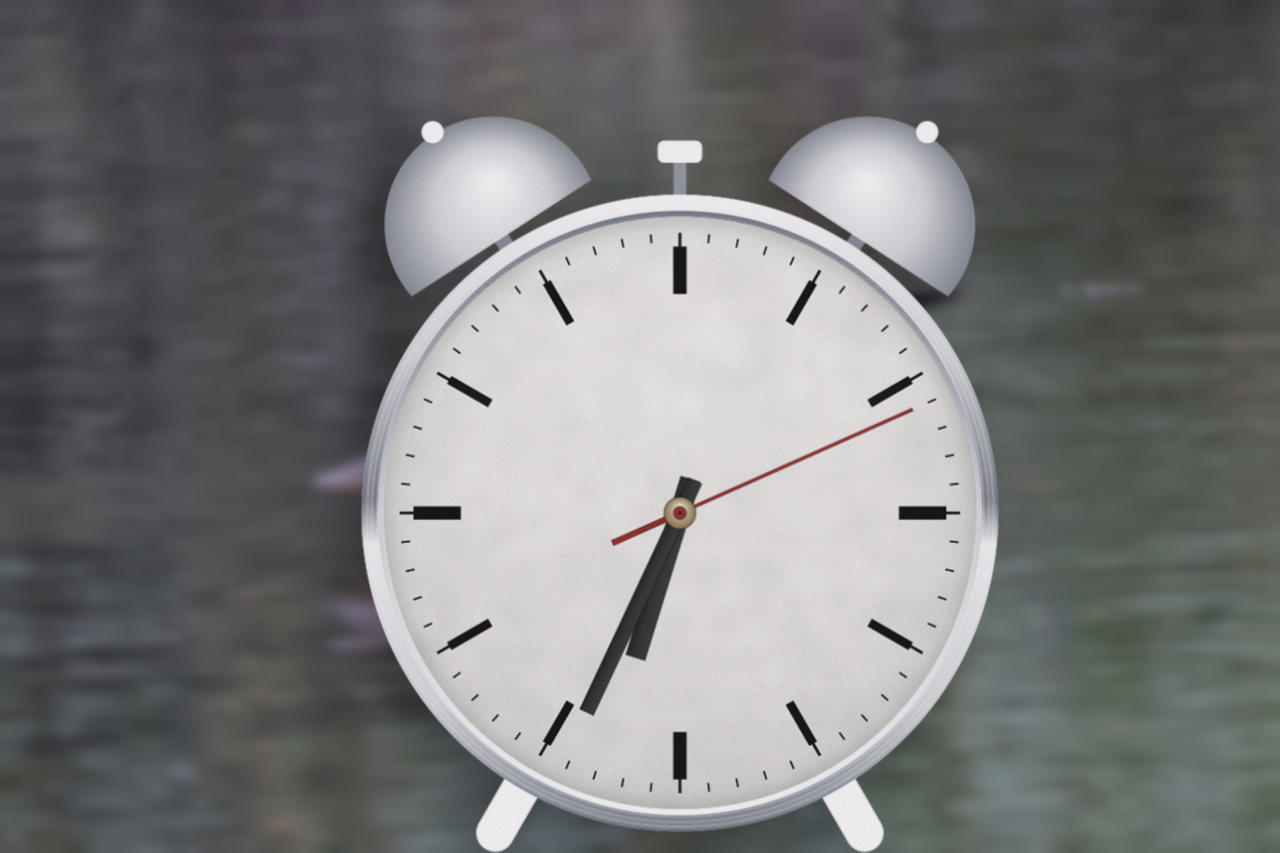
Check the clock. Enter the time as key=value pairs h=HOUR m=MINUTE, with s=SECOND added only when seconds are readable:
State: h=6 m=34 s=11
